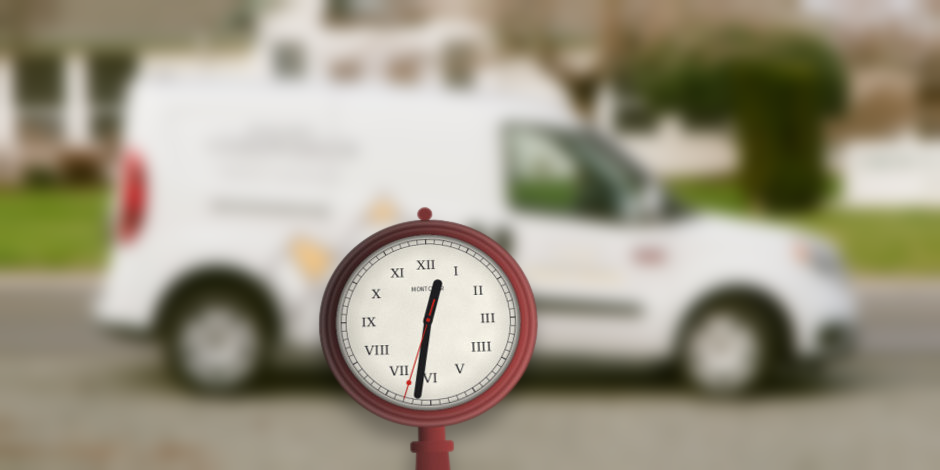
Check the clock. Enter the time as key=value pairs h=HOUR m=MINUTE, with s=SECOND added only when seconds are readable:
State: h=12 m=31 s=33
